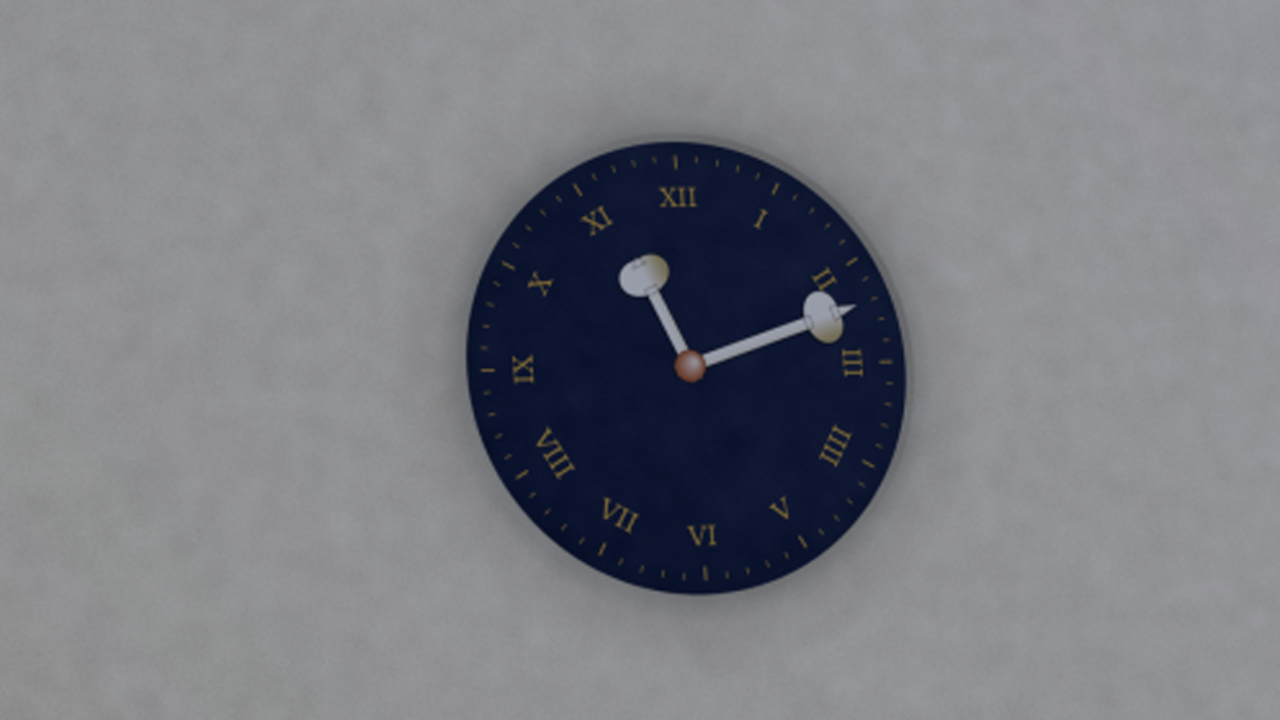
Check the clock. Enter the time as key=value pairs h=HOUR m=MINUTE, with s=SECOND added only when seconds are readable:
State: h=11 m=12
